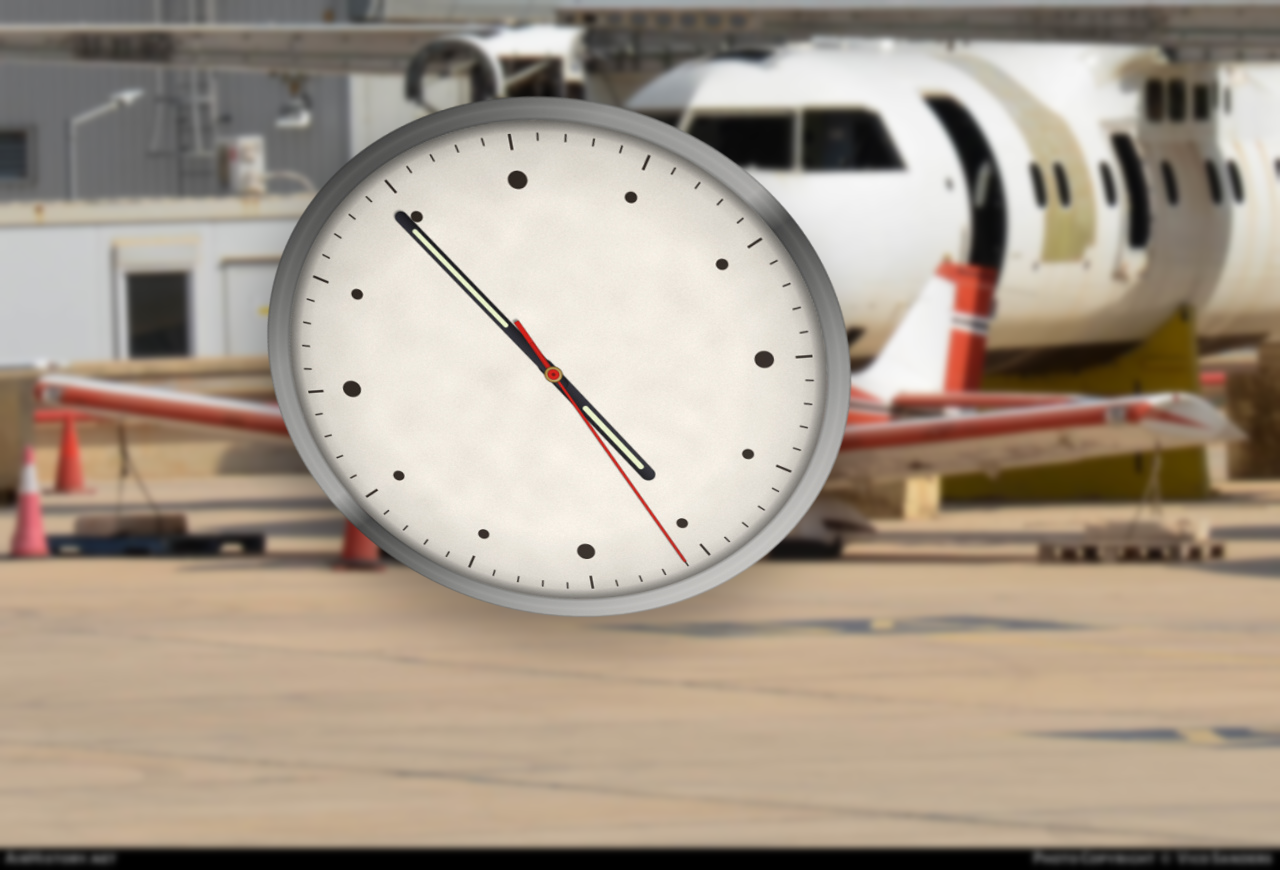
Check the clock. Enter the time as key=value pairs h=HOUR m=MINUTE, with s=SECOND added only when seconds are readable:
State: h=4 m=54 s=26
